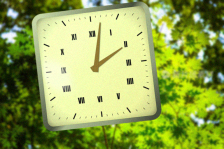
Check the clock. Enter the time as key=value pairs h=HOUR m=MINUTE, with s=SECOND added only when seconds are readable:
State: h=2 m=2
